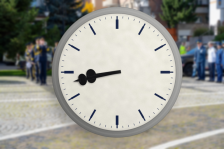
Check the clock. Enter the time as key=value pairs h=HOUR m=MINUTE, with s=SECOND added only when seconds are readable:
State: h=8 m=43
